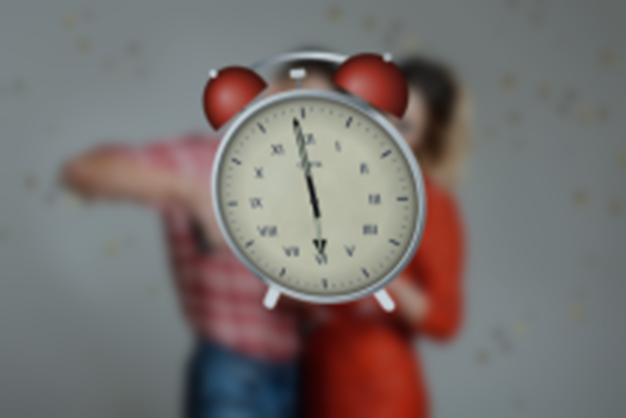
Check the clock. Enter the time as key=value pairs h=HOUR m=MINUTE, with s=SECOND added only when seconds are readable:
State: h=5 m=59
